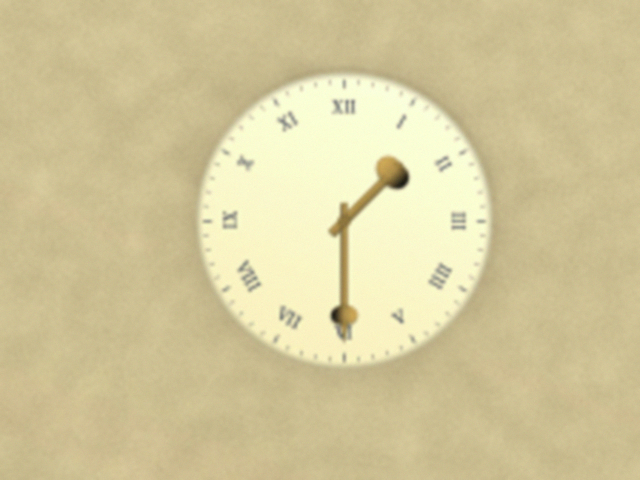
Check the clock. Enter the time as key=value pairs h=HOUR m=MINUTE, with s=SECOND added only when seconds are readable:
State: h=1 m=30
